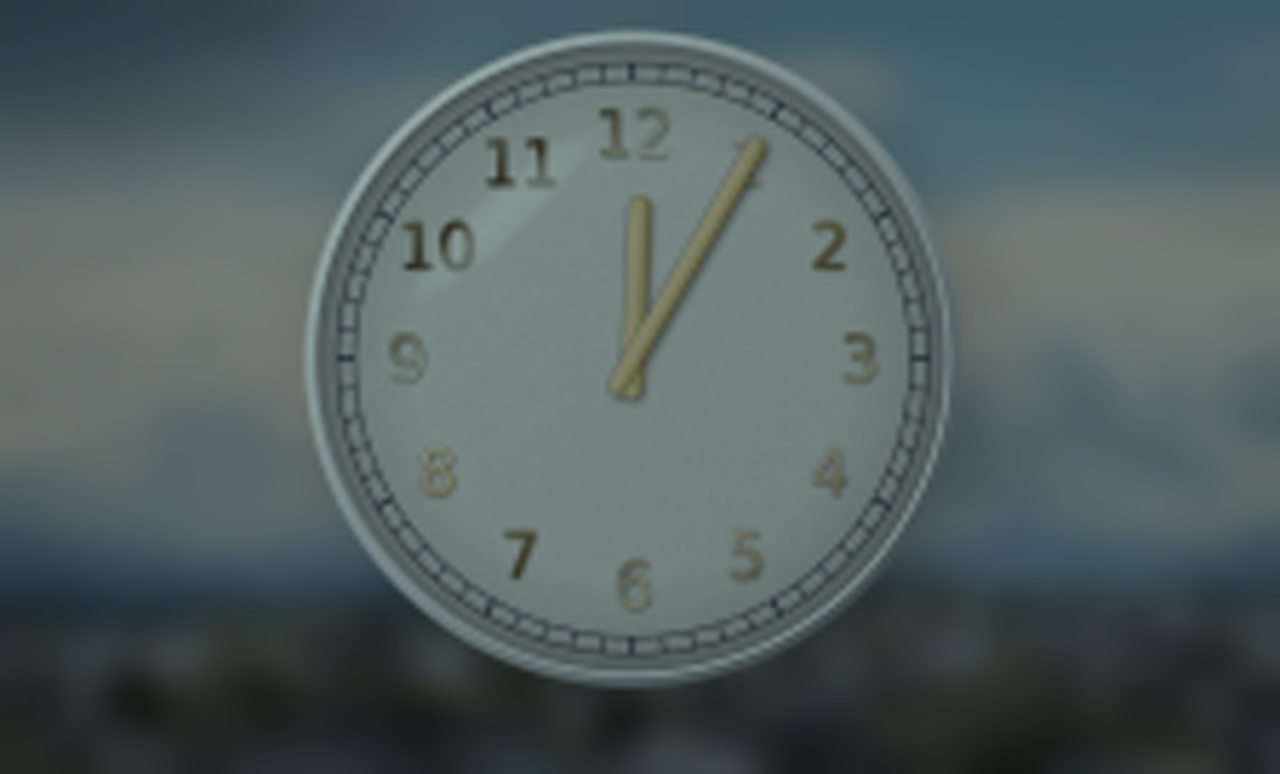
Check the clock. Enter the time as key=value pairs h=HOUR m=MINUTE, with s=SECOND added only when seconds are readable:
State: h=12 m=5
